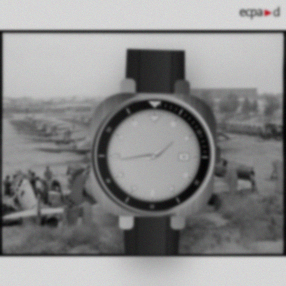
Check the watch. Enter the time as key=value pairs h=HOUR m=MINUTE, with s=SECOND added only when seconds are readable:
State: h=1 m=44
